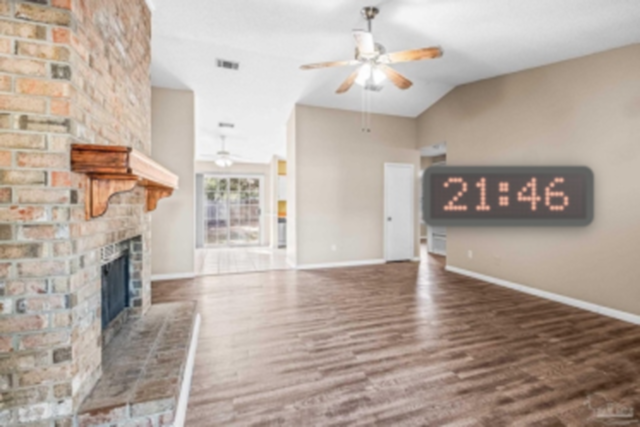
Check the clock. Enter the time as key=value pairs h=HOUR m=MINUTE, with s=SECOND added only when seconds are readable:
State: h=21 m=46
